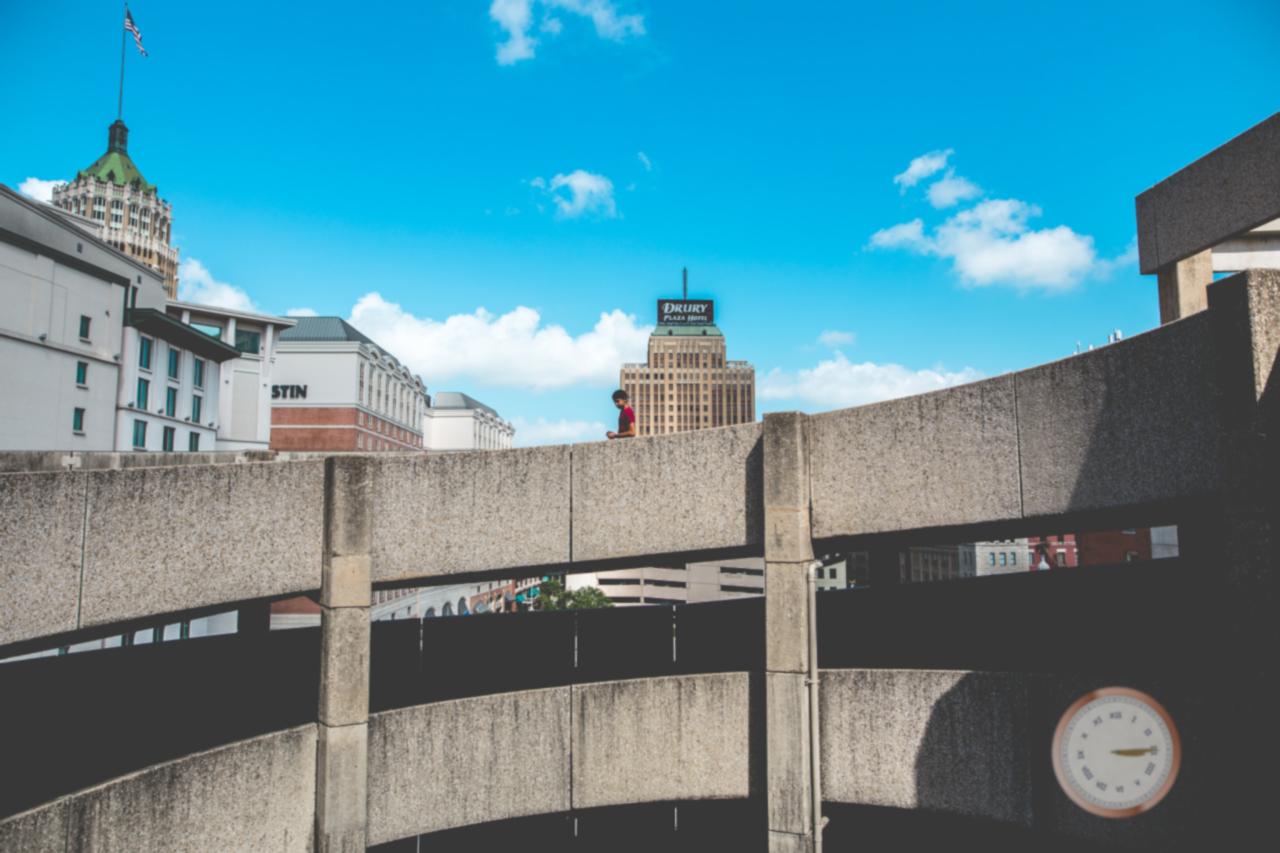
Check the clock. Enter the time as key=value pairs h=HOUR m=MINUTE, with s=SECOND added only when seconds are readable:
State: h=3 m=15
